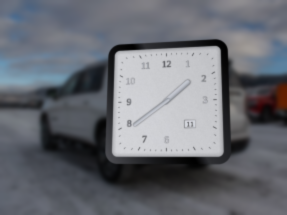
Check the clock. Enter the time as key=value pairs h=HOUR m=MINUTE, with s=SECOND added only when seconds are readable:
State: h=1 m=39
